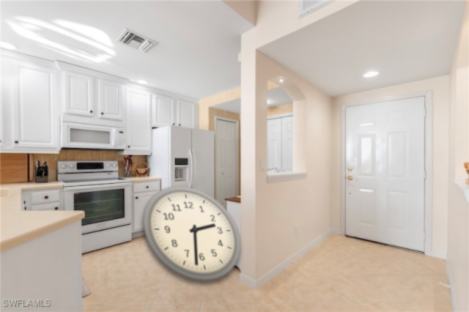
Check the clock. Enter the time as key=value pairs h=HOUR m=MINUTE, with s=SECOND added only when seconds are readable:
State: h=2 m=32
